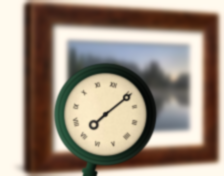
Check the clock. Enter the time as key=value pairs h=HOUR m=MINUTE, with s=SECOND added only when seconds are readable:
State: h=7 m=6
